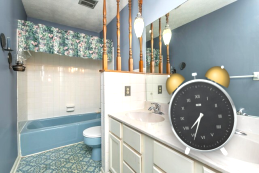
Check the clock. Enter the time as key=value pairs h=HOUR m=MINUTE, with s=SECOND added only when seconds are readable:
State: h=7 m=34
